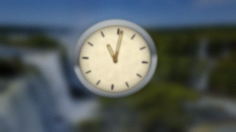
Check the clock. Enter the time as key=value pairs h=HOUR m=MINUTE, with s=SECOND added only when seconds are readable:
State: h=11 m=1
